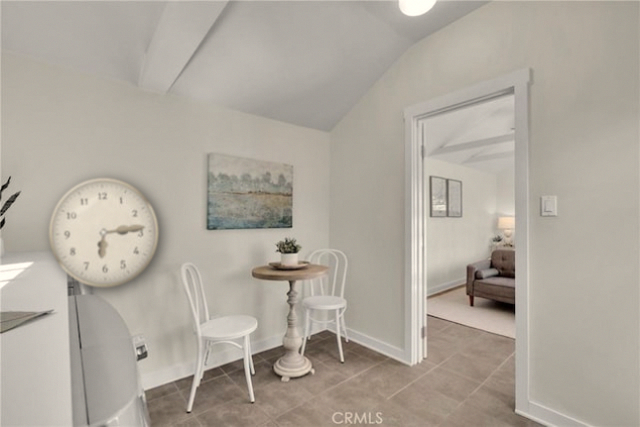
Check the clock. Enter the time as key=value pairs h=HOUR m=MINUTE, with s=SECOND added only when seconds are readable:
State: h=6 m=14
